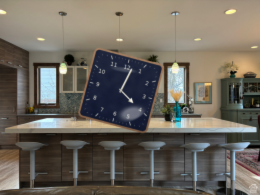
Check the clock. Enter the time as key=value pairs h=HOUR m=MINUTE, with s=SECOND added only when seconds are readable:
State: h=4 m=2
